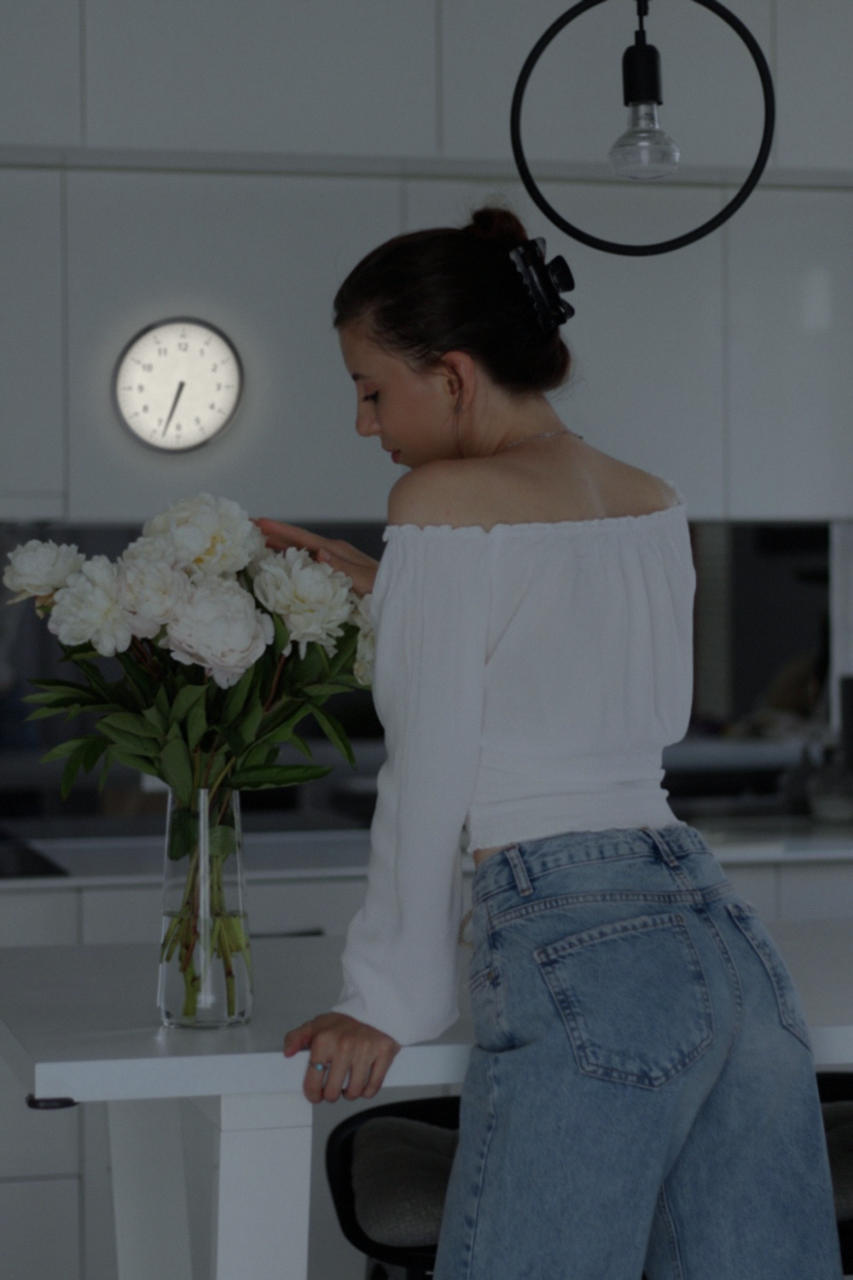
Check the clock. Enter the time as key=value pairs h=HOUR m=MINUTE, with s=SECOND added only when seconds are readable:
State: h=6 m=33
